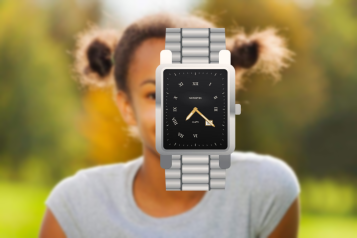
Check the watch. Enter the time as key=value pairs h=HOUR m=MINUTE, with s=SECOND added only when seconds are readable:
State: h=7 m=22
